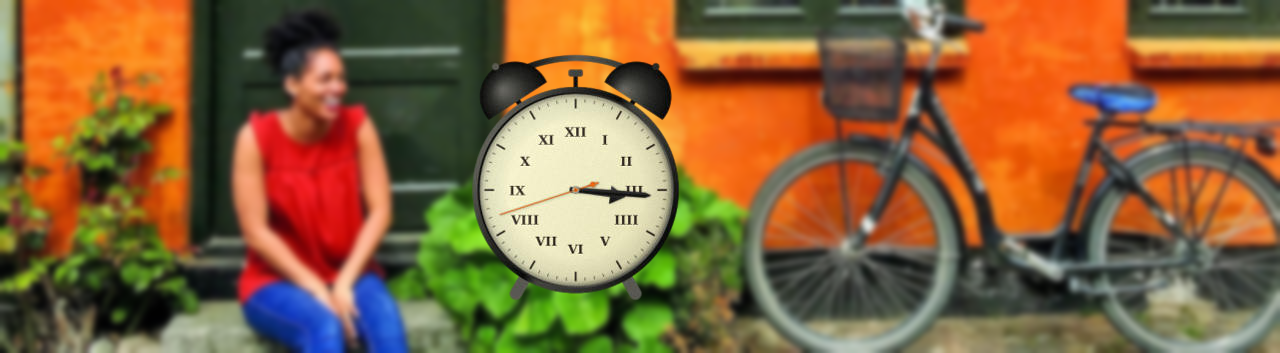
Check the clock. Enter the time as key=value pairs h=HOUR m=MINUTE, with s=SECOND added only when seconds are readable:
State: h=3 m=15 s=42
